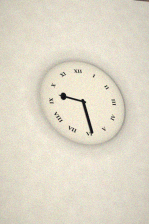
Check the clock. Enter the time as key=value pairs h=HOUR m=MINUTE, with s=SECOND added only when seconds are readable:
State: h=9 m=29
